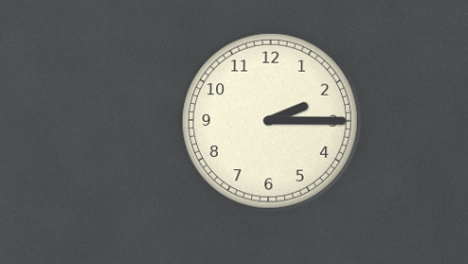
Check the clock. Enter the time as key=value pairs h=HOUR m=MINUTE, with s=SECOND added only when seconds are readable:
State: h=2 m=15
